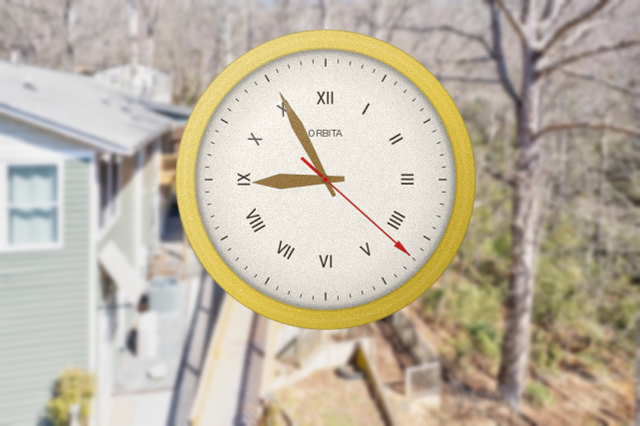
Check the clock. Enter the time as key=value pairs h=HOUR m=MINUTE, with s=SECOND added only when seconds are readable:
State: h=8 m=55 s=22
